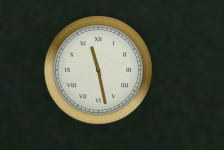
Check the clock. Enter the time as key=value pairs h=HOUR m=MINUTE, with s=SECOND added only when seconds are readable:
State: h=11 m=28
